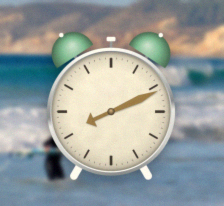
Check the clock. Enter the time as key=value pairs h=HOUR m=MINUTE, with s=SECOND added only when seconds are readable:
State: h=8 m=11
